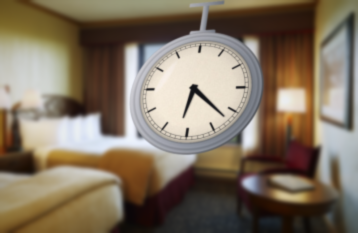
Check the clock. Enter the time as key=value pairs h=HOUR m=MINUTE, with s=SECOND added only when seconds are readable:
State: h=6 m=22
